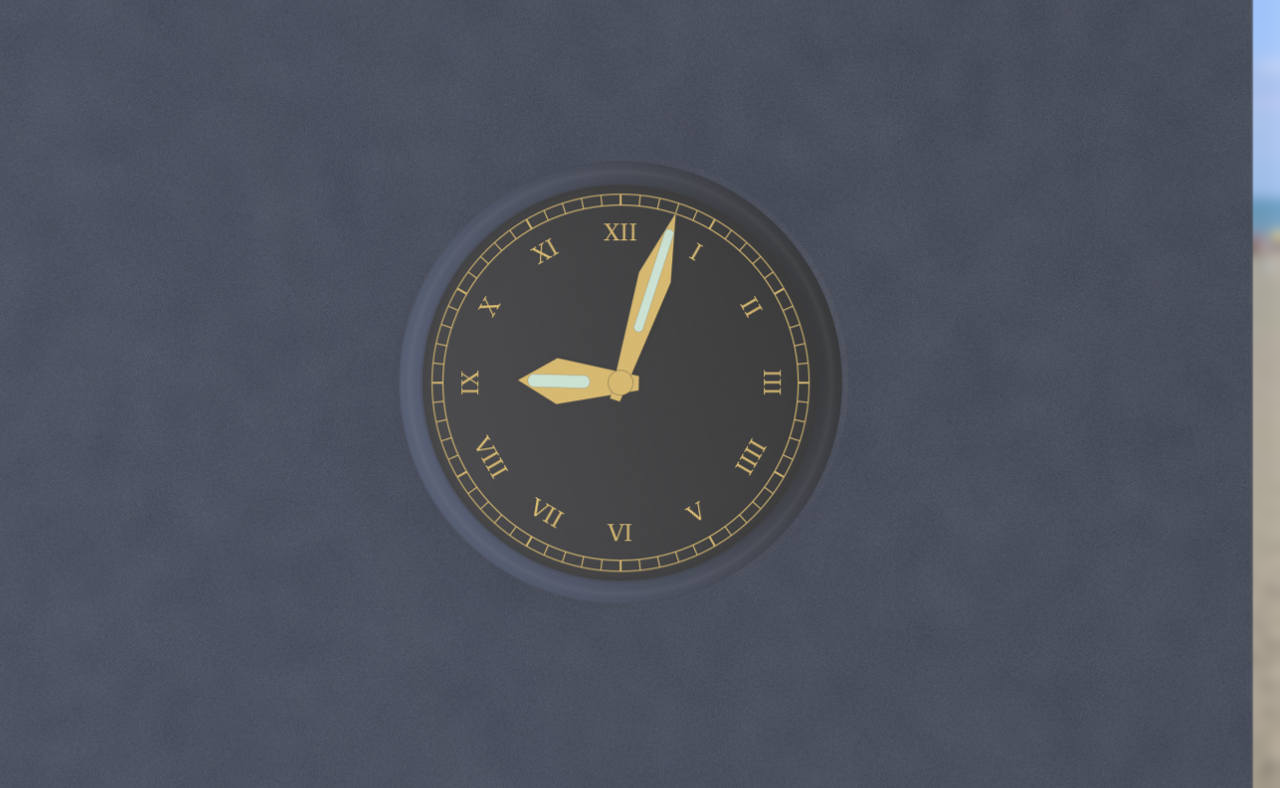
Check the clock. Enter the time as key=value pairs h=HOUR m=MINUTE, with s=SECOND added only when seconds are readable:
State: h=9 m=3
